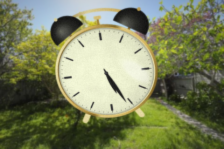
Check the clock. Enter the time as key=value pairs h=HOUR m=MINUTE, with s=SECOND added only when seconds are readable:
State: h=5 m=26
